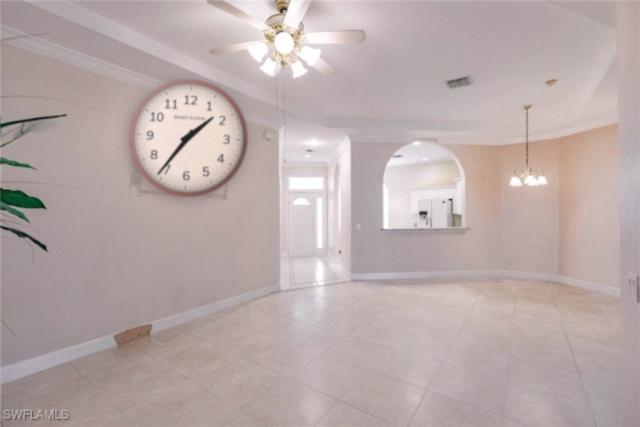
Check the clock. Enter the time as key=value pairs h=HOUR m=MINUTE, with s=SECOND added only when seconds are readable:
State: h=1 m=36
